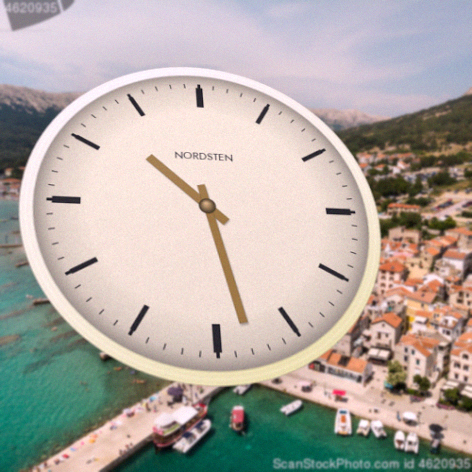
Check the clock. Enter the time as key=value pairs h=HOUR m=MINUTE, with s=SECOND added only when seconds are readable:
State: h=10 m=28
